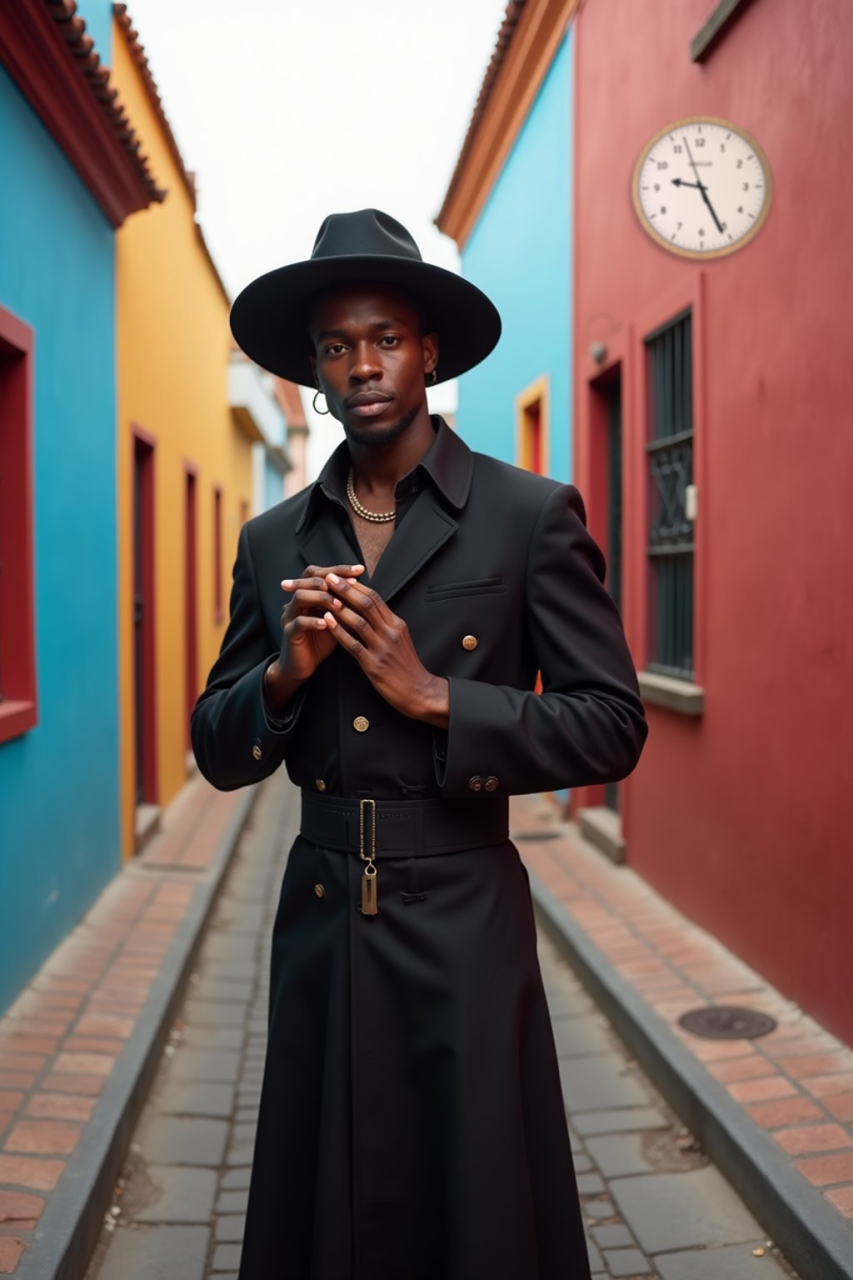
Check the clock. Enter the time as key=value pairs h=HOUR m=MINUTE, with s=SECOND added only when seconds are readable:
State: h=9 m=25 s=57
